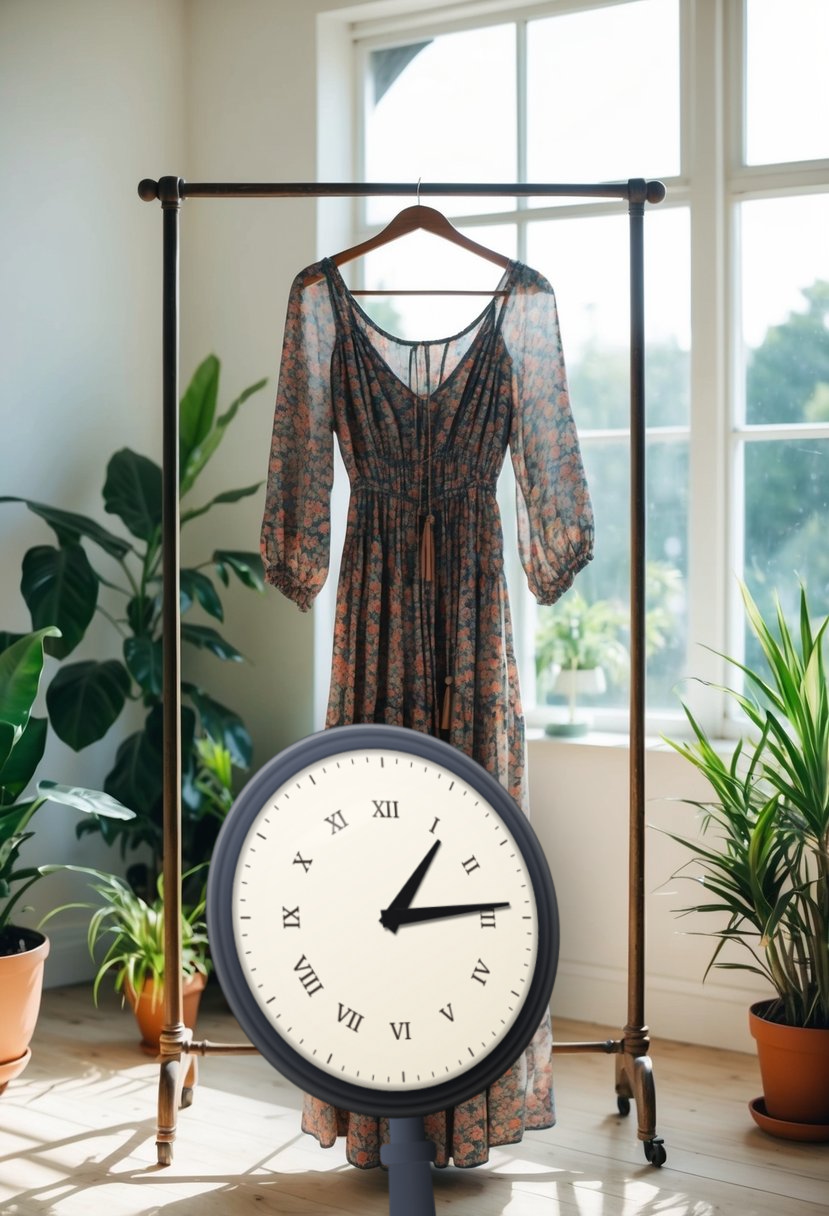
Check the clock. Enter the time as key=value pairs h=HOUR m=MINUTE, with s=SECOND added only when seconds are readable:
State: h=1 m=14
